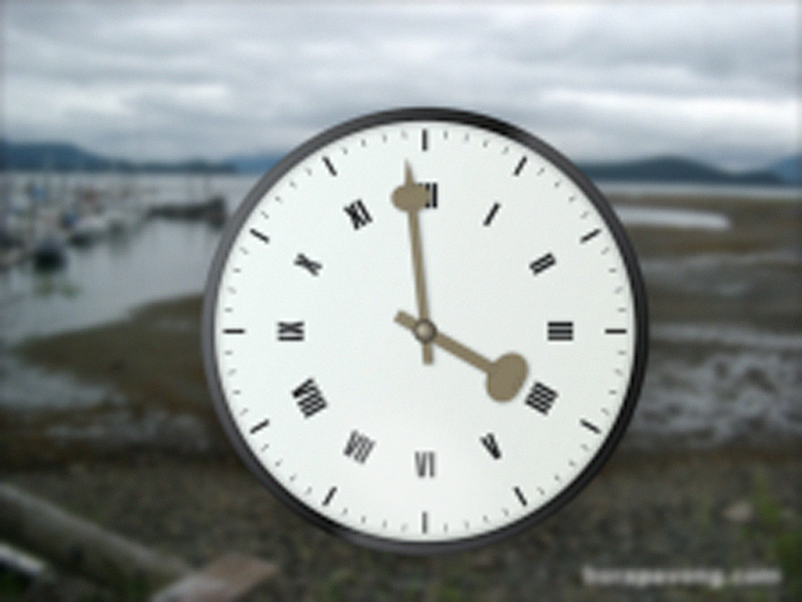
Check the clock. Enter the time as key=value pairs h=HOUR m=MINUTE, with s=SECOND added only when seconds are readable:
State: h=3 m=59
